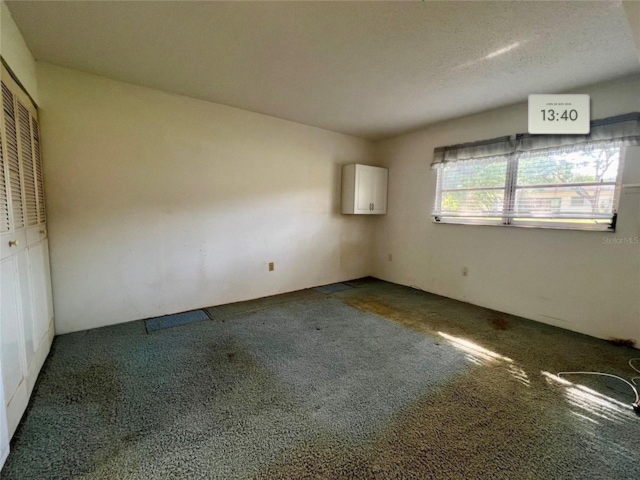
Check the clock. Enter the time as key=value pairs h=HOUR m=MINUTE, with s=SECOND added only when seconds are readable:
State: h=13 m=40
